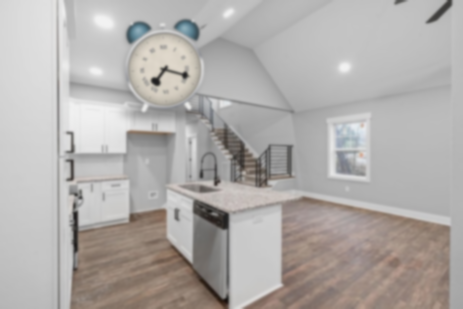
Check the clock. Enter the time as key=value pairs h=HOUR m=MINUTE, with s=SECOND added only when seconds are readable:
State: h=7 m=18
